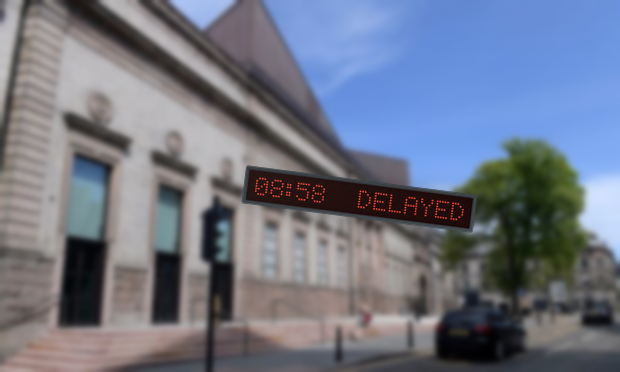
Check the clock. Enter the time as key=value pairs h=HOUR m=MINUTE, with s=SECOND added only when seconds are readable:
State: h=8 m=58
